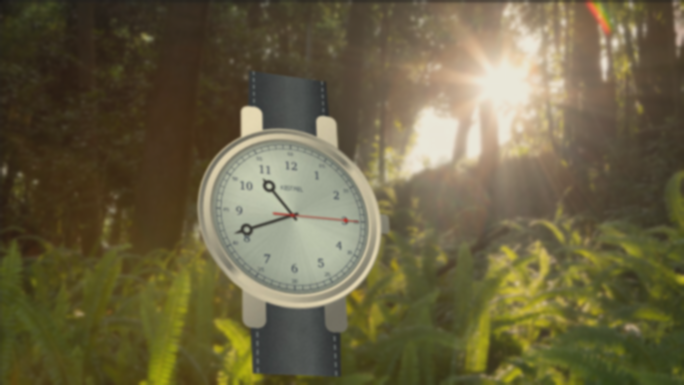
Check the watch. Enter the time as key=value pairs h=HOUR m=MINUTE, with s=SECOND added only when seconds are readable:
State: h=10 m=41 s=15
